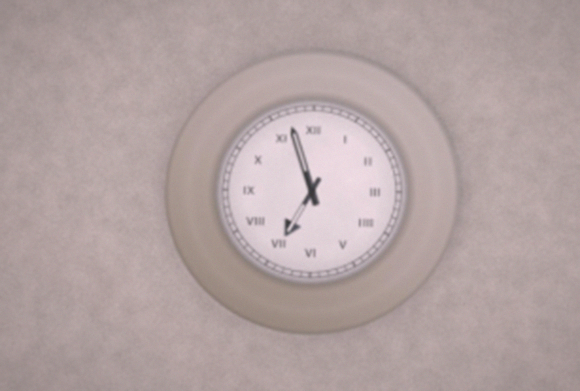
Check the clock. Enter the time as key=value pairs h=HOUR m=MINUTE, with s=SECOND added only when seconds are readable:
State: h=6 m=57
